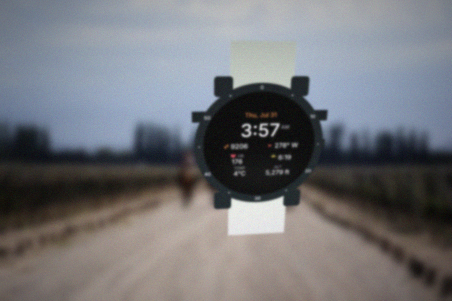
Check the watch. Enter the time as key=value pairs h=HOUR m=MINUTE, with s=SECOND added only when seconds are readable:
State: h=3 m=57
